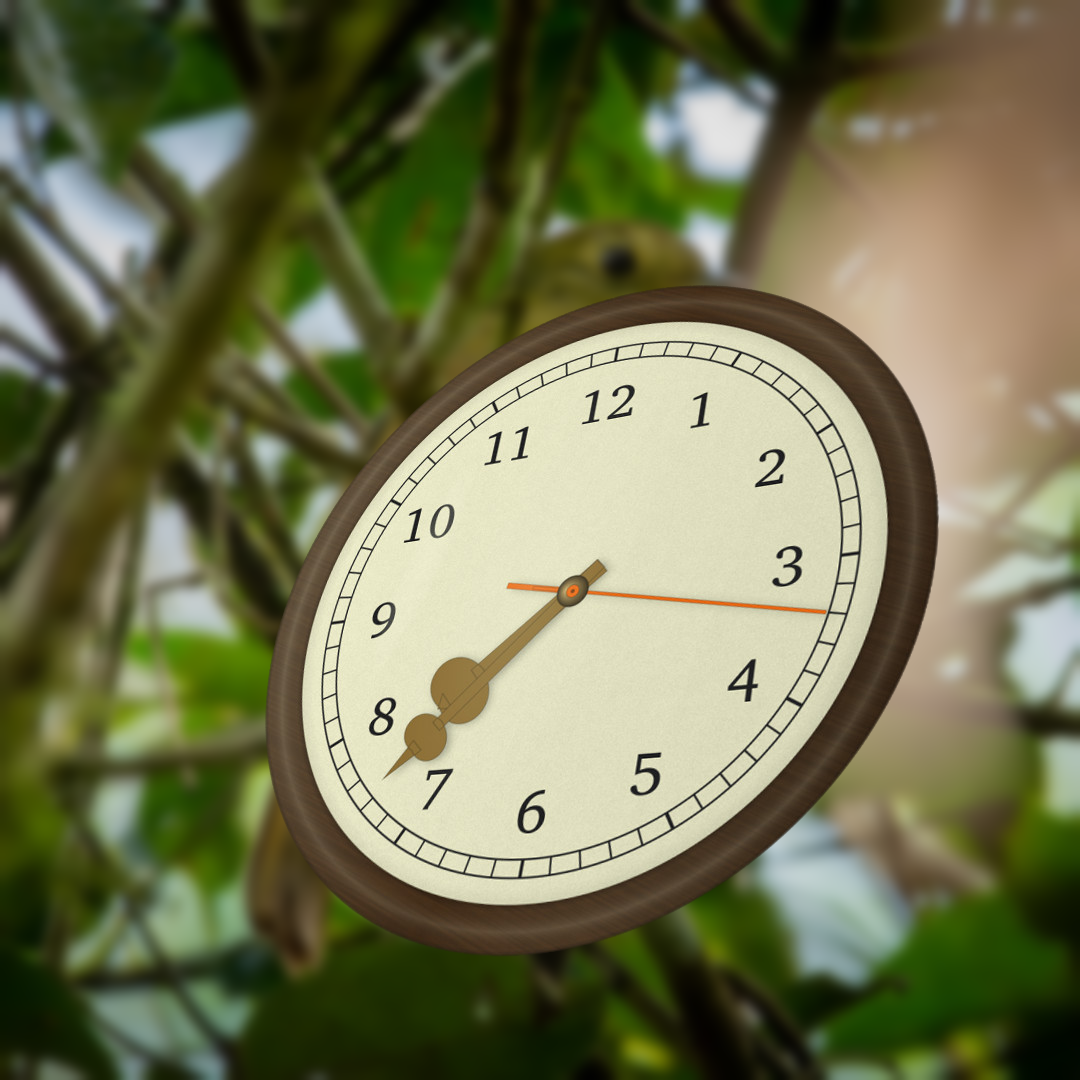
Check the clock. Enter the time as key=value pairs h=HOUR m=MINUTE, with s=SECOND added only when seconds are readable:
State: h=7 m=37 s=17
